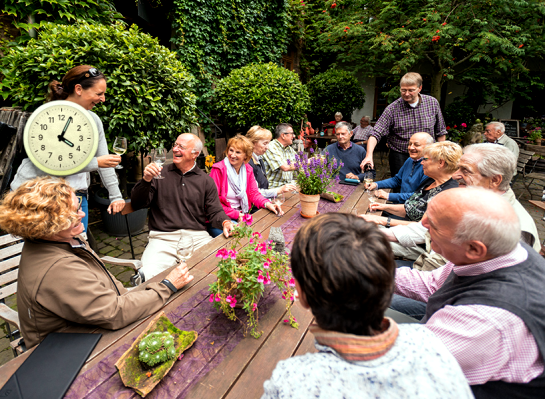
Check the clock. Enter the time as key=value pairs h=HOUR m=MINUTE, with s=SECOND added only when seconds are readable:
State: h=4 m=4
